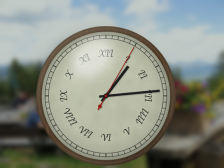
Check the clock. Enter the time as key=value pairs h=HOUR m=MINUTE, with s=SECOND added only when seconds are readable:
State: h=1 m=14 s=5
